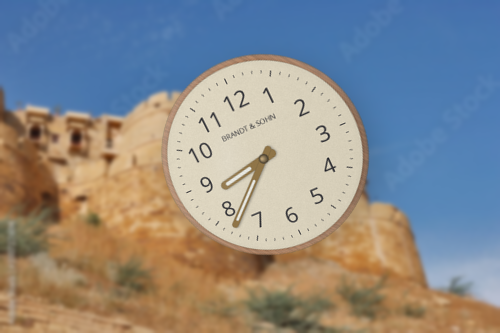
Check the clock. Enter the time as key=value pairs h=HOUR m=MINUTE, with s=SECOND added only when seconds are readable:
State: h=8 m=38
